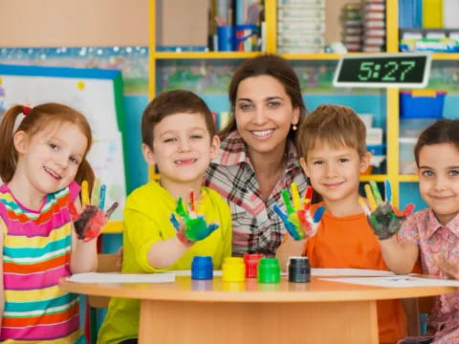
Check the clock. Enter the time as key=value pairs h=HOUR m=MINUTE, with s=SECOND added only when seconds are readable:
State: h=5 m=27
